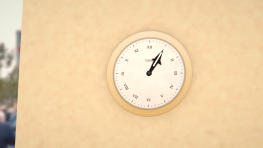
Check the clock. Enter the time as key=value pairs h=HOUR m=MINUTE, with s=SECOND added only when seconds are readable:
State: h=1 m=5
